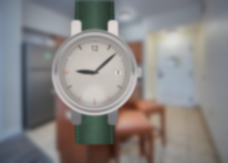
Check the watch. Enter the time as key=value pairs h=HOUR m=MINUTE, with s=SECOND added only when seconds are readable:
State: h=9 m=8
